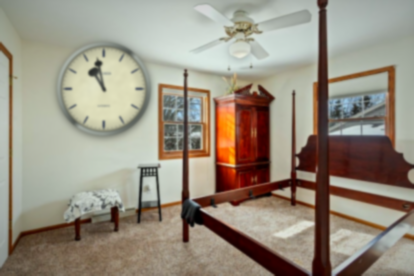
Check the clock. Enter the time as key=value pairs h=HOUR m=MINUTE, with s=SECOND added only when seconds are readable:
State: h=10 m=58
